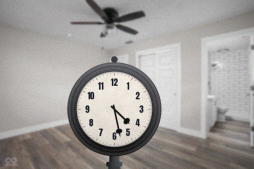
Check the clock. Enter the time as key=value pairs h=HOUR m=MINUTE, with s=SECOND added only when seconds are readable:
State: h=4 m=28
